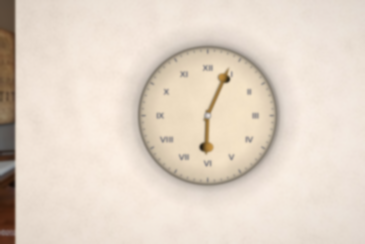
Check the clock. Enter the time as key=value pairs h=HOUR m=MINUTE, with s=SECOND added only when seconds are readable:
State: h=6 m=4
